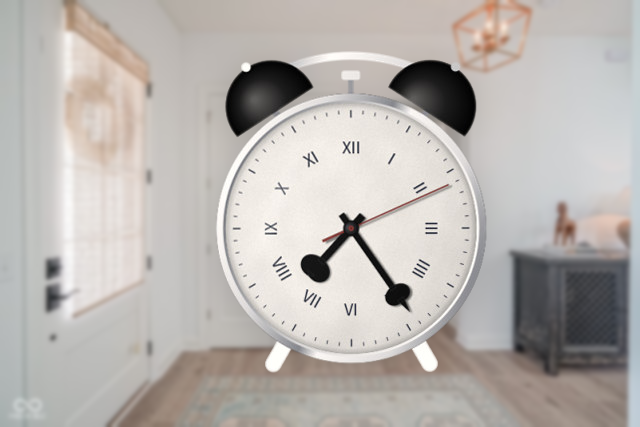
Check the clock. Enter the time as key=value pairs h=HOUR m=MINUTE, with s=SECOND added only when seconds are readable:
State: h=7 m=24 s=11
